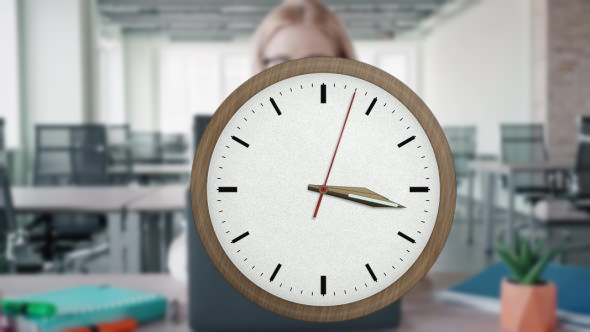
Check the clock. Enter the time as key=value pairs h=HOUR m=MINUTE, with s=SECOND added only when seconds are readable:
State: h=3 m=17 s=3
